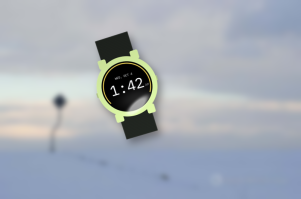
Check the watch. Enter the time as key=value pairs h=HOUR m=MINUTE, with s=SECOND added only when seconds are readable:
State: h=1 m=42
